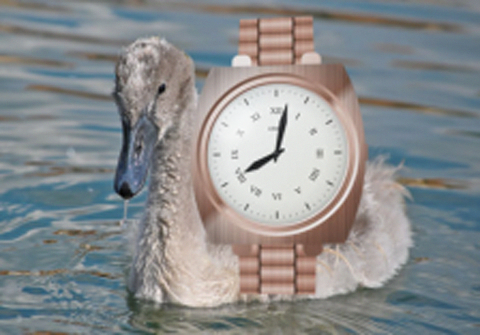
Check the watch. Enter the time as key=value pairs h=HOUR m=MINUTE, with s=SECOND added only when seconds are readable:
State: h=8 m=2
